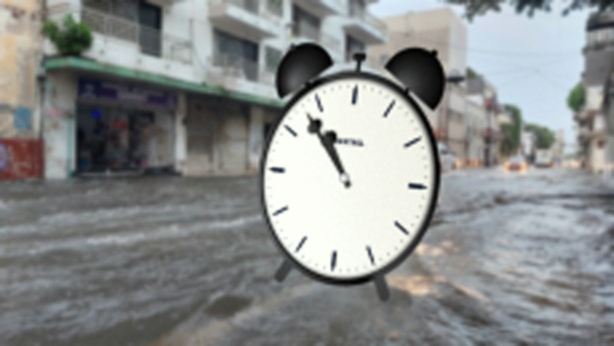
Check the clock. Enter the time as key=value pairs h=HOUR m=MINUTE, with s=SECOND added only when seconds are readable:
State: h=10 m=53
